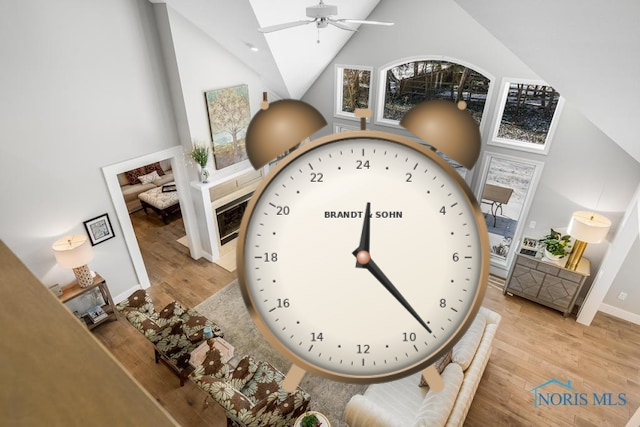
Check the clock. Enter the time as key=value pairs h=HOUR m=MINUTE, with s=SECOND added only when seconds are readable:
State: h=0 m=23
